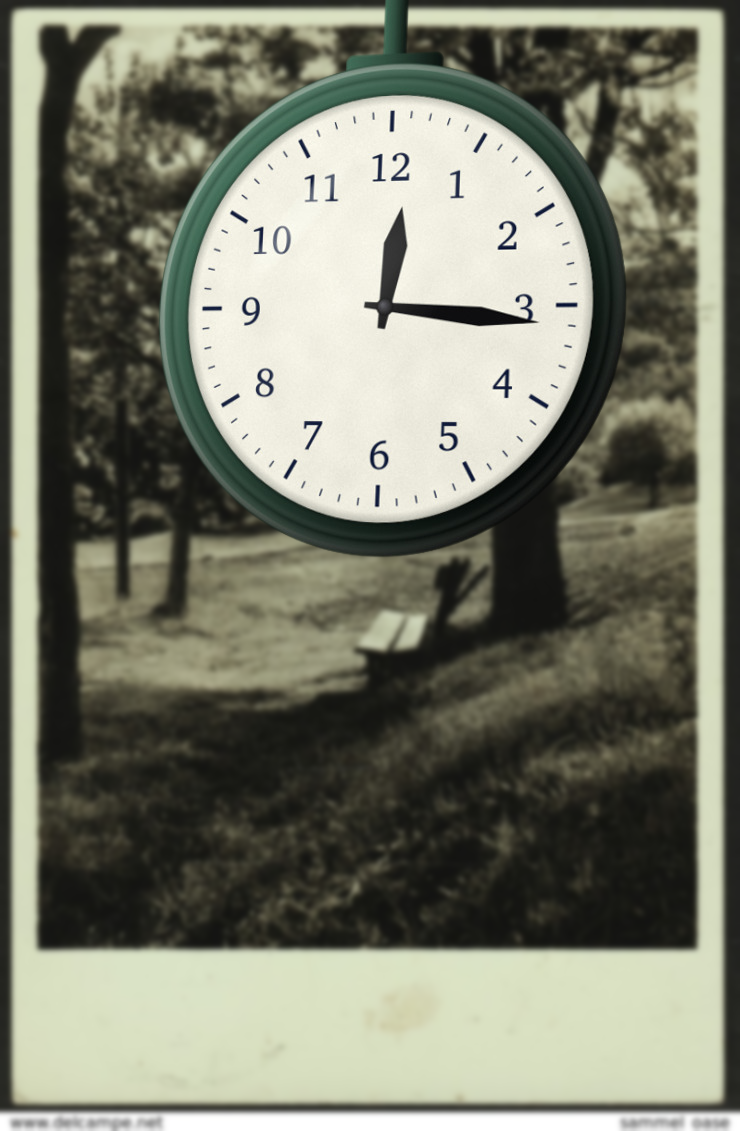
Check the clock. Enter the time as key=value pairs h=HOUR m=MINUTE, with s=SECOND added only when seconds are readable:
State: h=12 m=16
